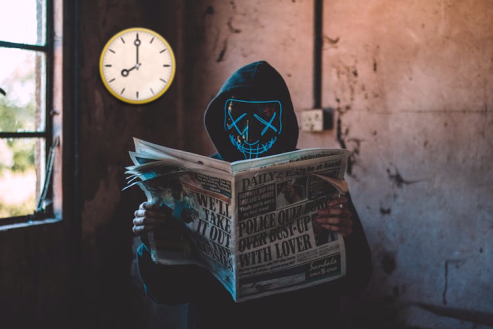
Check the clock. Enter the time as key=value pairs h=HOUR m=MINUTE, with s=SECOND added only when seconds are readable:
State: h=8 m=0
